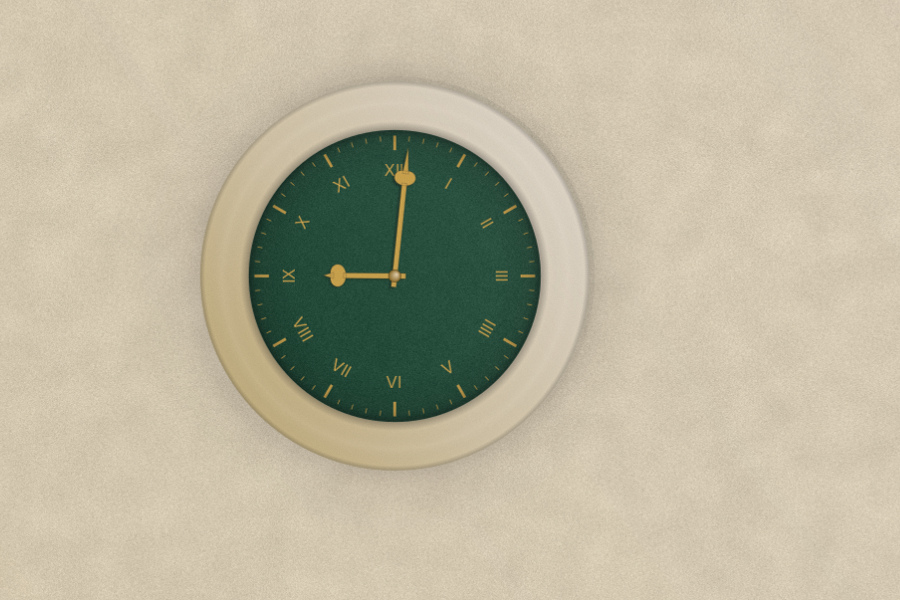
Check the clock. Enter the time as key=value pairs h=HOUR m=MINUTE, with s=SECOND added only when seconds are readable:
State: h=9 m=1
